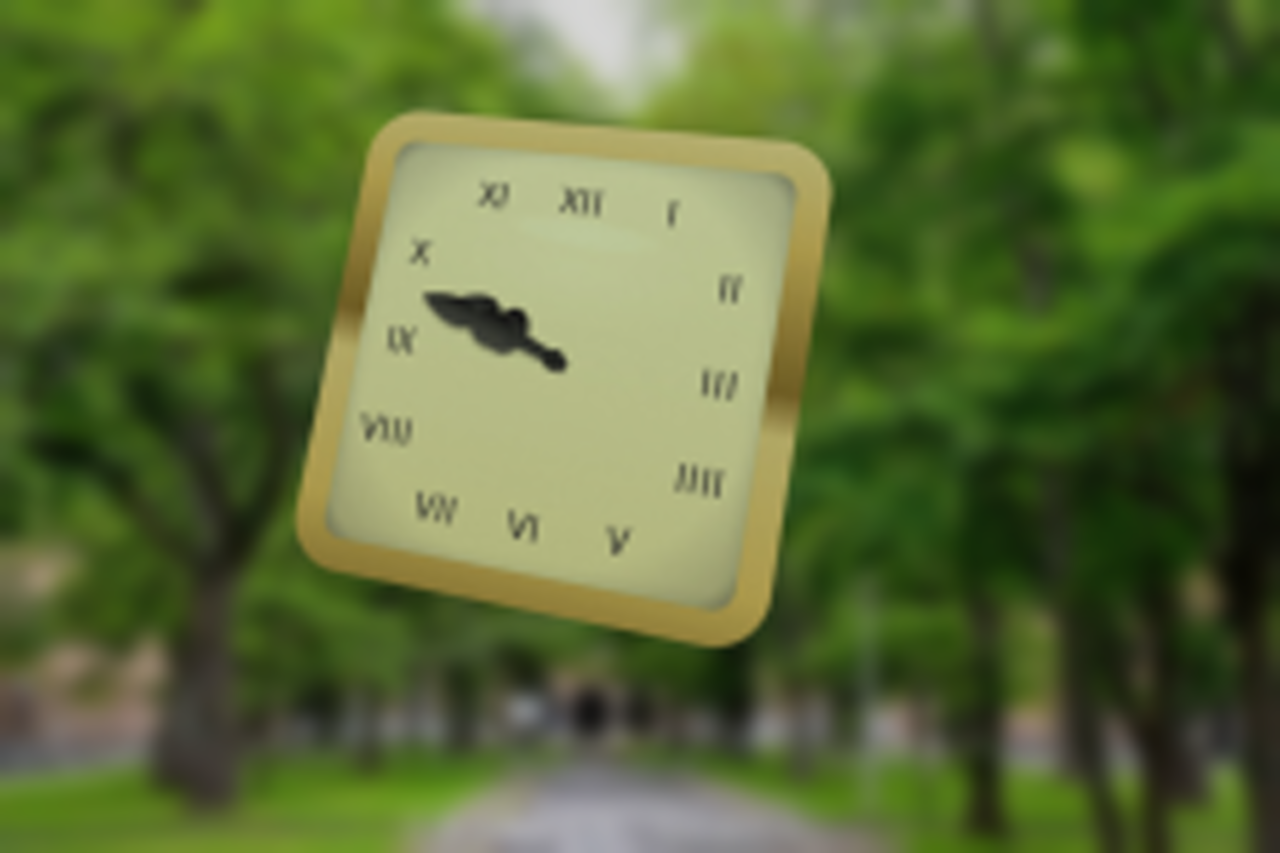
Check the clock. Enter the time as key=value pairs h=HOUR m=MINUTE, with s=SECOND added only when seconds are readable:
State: h=9 m=48
